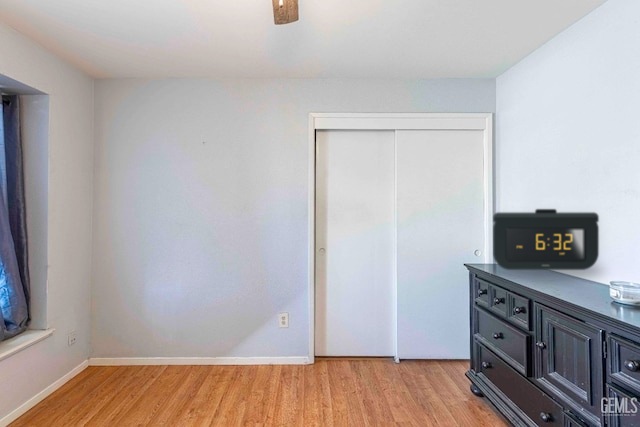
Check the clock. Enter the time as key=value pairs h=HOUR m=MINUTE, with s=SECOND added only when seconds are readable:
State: h=6 m=32
